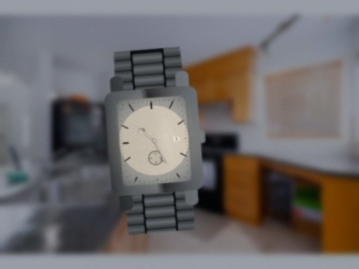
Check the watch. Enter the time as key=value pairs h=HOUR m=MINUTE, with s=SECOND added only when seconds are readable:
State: h=10 m=26
